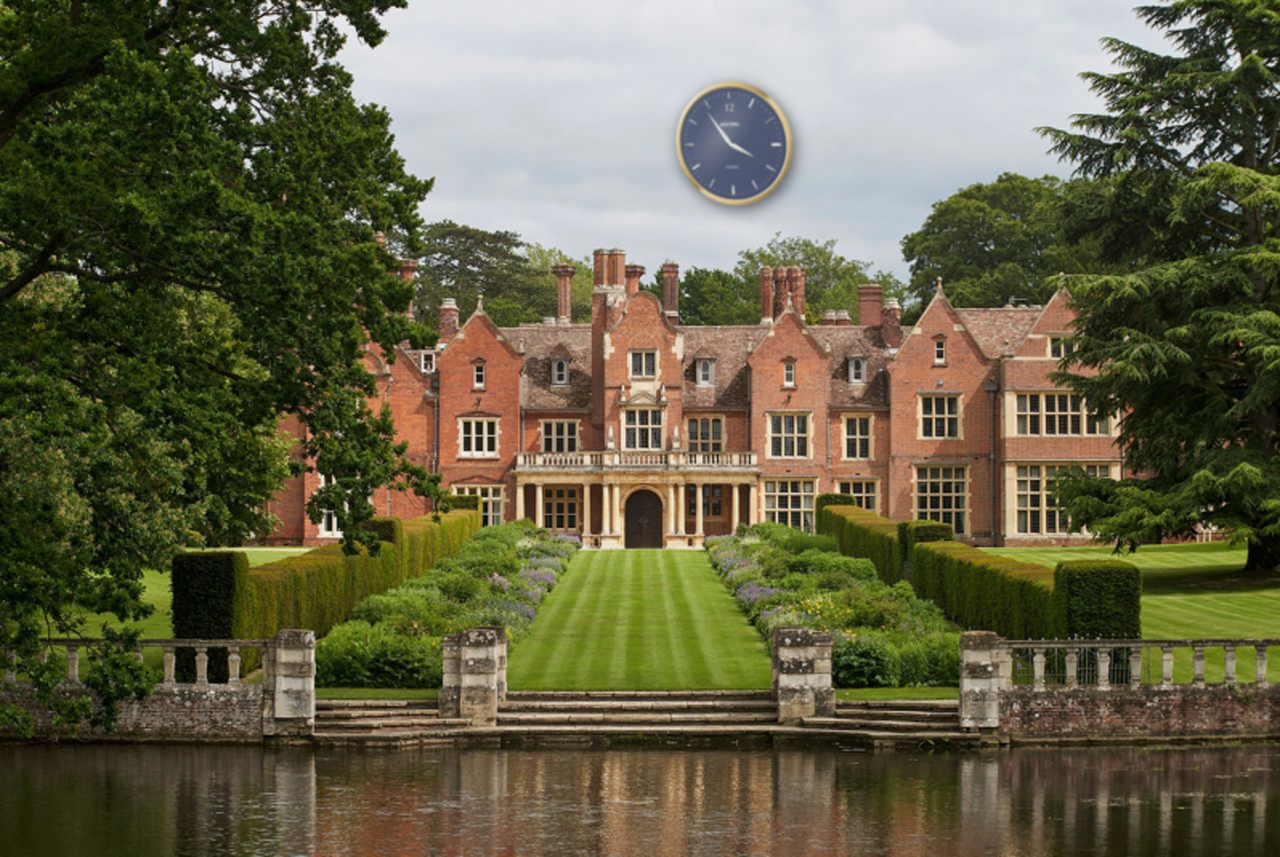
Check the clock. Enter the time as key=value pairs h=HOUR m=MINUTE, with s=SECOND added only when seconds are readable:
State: h=3 m=54
